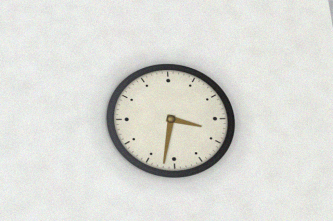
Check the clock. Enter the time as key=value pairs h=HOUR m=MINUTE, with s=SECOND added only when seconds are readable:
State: h=3 m=32
